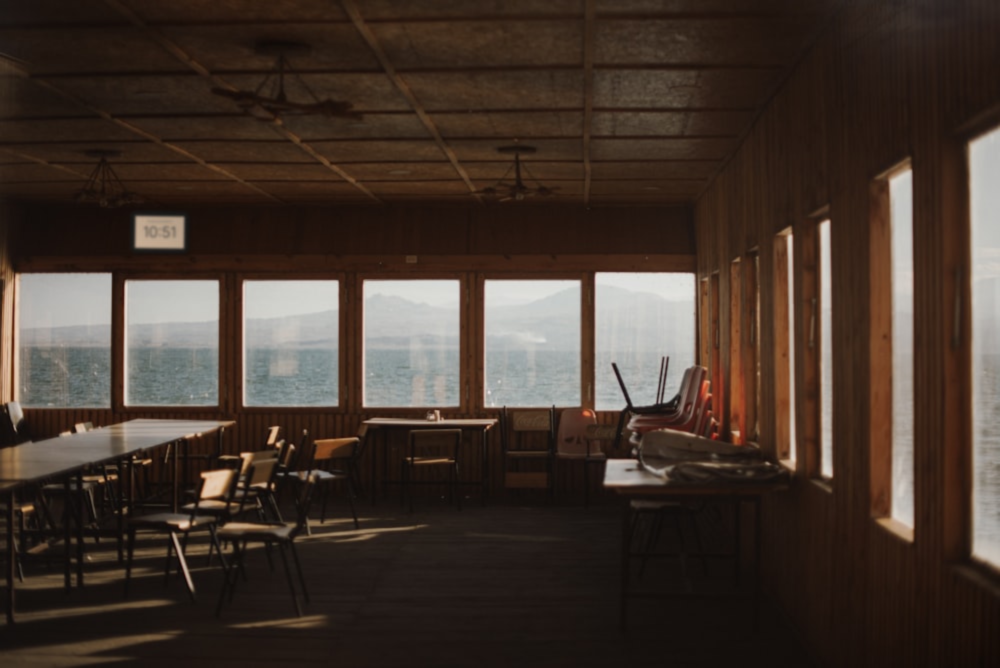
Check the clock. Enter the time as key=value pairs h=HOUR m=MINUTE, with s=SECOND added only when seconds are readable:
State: h=10 m=51
